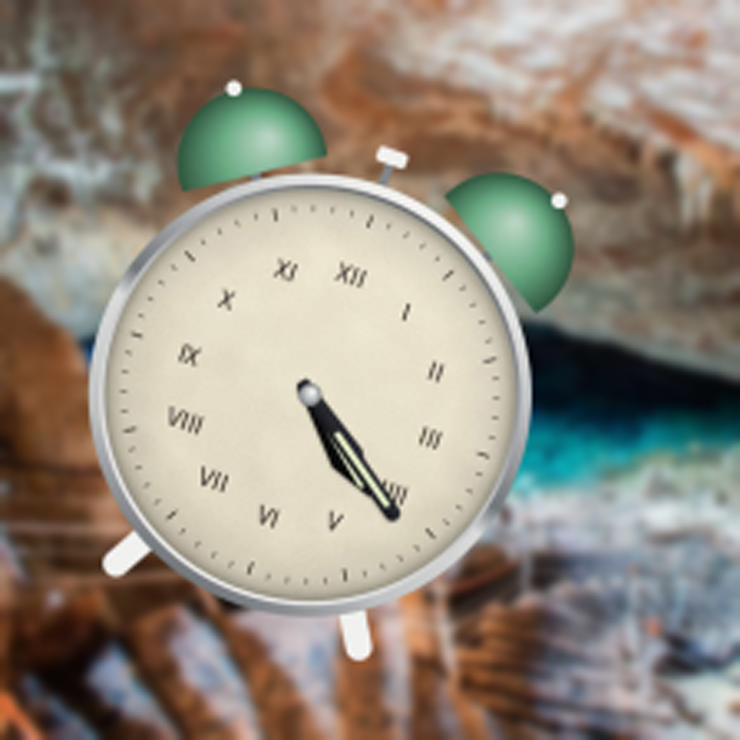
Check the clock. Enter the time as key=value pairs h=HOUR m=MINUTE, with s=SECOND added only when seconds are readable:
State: h=4 m=21
